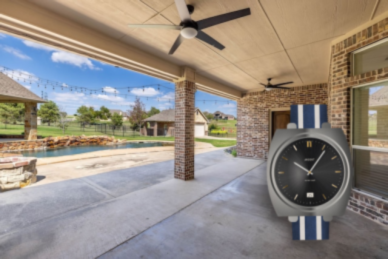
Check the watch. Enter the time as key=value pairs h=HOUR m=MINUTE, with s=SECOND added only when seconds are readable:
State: h=10 m=6
